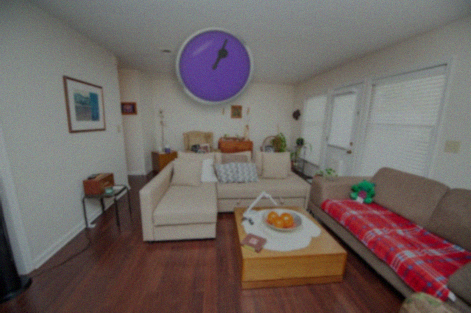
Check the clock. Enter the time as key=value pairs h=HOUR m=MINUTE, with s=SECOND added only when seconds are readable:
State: h=1 m=4
